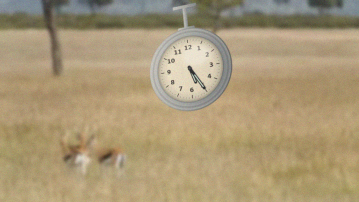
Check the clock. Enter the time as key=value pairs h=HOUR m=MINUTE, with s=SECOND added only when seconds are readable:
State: h=5 m=25
